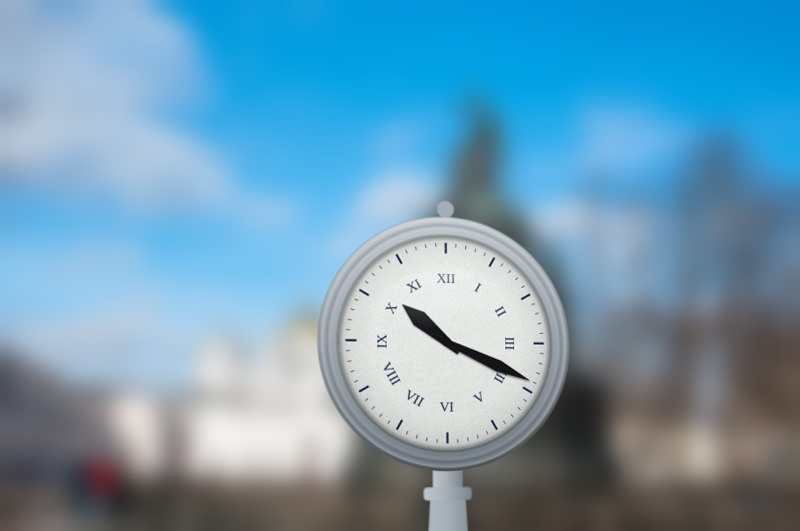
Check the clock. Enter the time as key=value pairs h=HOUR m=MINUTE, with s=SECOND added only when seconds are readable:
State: h=10 m=19
